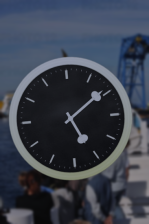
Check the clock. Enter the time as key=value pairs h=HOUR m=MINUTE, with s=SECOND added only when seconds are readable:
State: h=5 m=9
